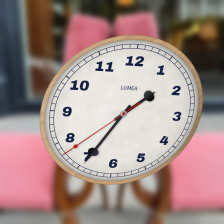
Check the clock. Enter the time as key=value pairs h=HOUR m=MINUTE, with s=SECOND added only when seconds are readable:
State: h=1 m=34 s=38
